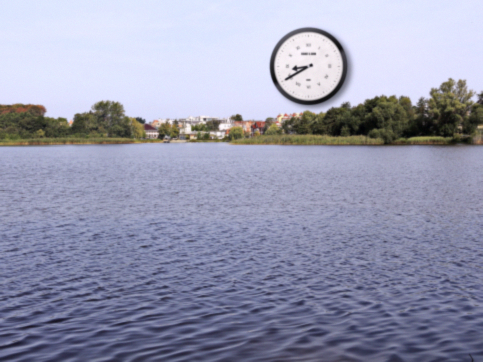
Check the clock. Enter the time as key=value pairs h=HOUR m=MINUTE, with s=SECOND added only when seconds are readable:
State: h=8 m=40
